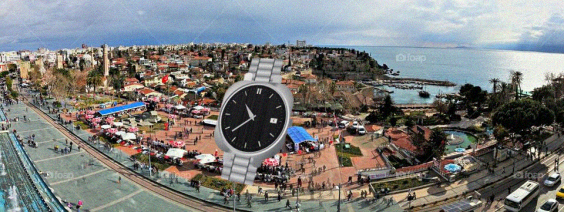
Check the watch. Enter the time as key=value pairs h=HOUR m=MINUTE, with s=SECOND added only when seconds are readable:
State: h=10 m=38
